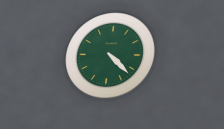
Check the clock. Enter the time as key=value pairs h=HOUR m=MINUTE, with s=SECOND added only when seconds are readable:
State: h=4 m=22
